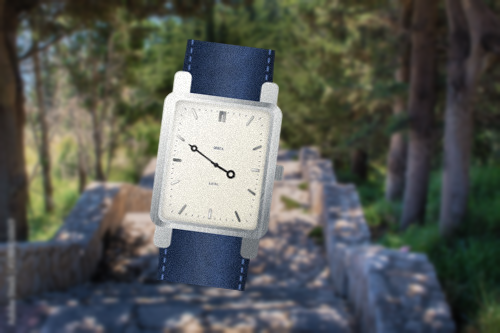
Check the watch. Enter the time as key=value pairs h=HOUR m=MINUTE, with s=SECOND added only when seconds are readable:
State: h=3 m=50
